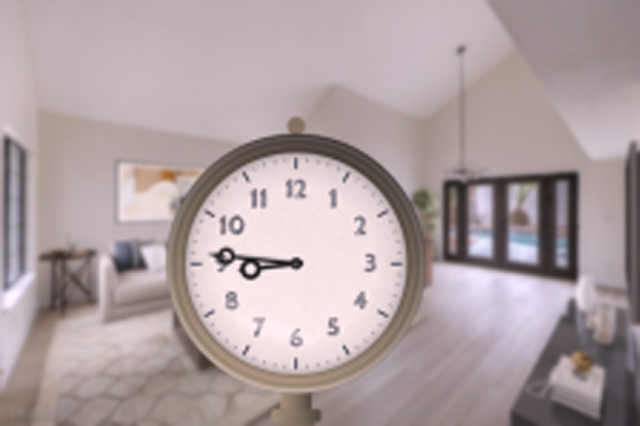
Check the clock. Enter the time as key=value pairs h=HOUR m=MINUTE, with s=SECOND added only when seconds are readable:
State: h=8 m=46
